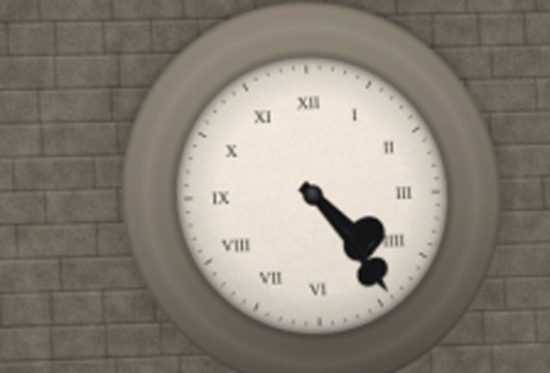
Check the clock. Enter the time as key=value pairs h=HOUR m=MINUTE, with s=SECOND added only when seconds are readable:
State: h=4 m=24
